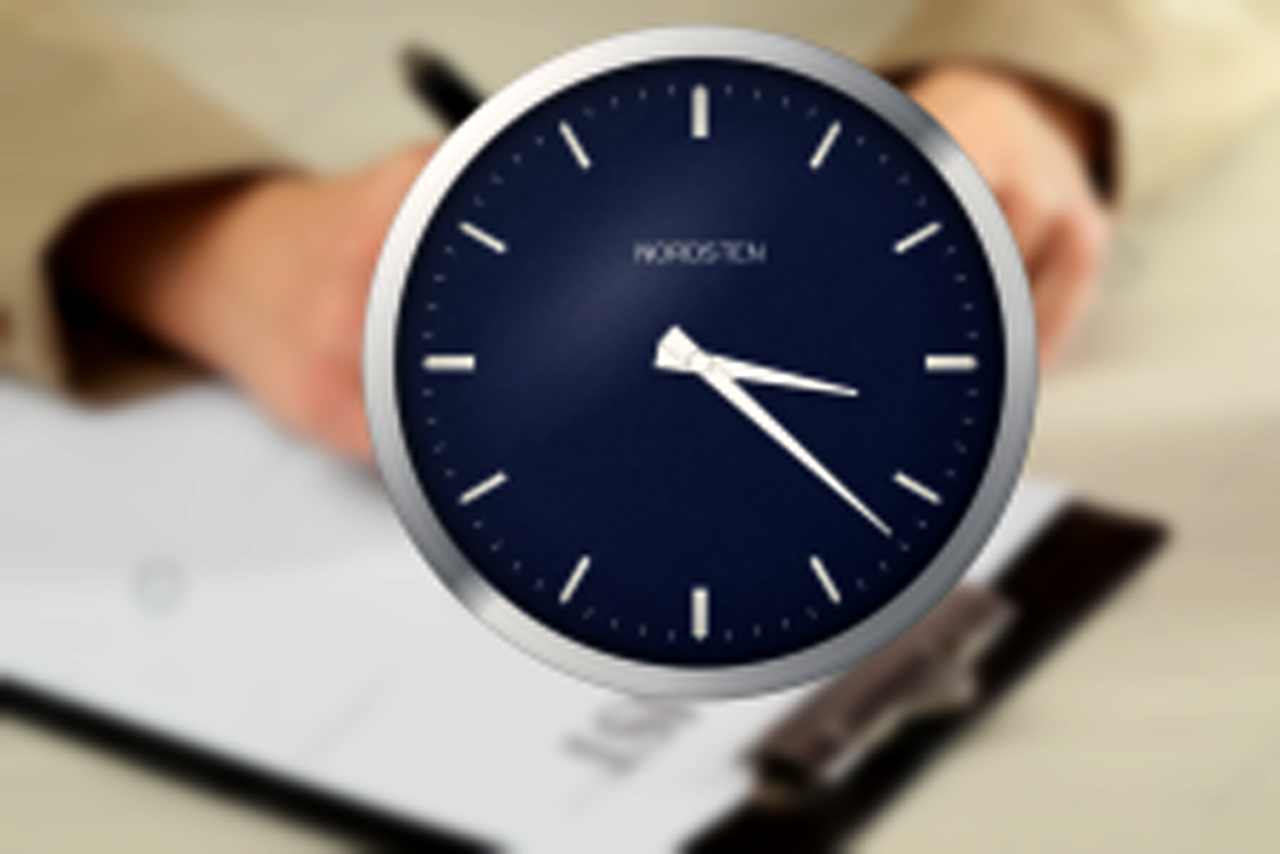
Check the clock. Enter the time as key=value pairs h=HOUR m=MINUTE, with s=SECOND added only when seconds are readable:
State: h=3 m=22
